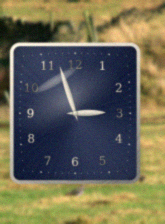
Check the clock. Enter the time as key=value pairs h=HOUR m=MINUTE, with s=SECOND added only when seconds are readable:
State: h=2 m=57
